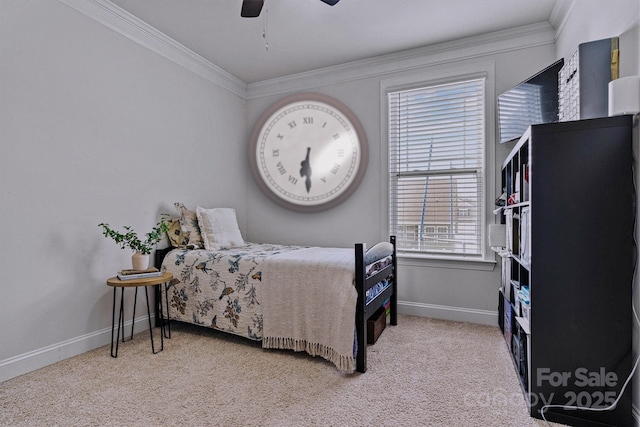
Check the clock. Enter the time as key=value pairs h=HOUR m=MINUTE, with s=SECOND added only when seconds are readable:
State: h=6 m=30
